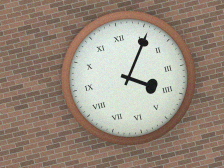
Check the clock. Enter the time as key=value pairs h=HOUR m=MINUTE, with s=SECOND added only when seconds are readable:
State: h=4 m=6
